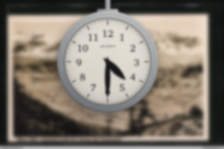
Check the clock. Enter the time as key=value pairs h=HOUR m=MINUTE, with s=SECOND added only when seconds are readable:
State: h=4 m=30
